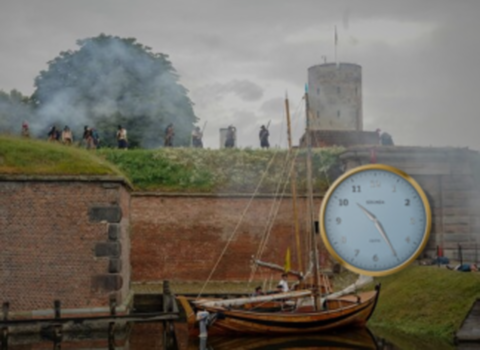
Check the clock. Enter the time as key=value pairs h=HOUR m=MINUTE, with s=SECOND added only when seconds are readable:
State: h=10 m=25
